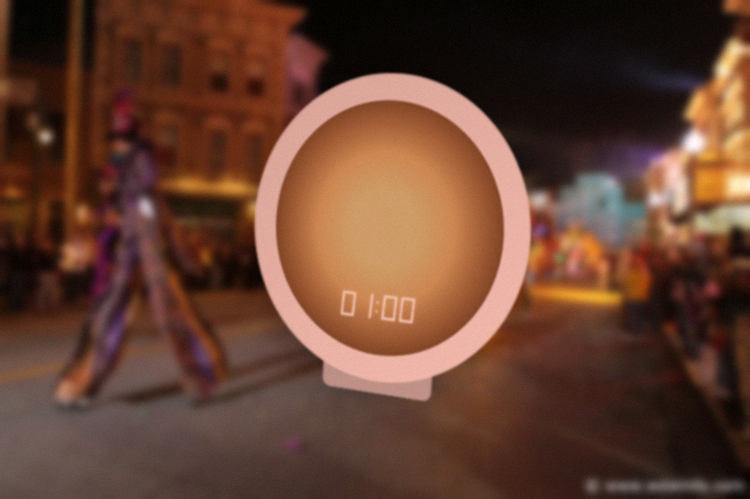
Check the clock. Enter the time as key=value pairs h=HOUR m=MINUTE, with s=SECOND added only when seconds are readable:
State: h=1 m=0
